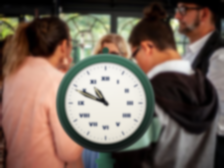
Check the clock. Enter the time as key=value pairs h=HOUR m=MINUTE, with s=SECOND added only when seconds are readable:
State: h=10 m=49
